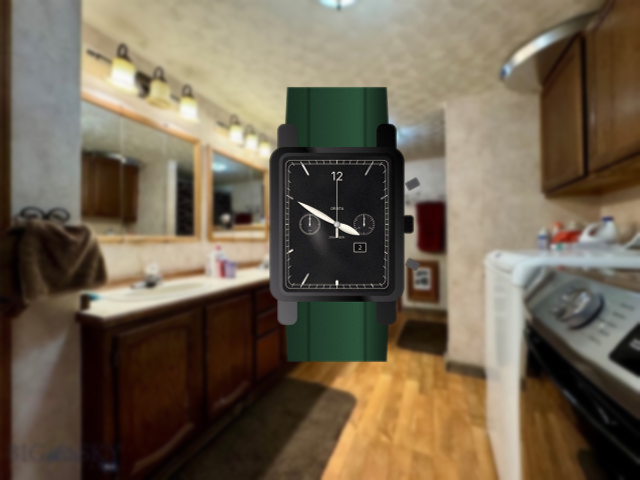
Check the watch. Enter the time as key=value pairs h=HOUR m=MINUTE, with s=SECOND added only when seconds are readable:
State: h=3 m=50
